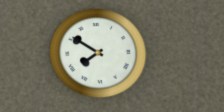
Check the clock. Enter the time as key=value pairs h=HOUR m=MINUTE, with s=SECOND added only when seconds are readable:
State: h=7 m=51
